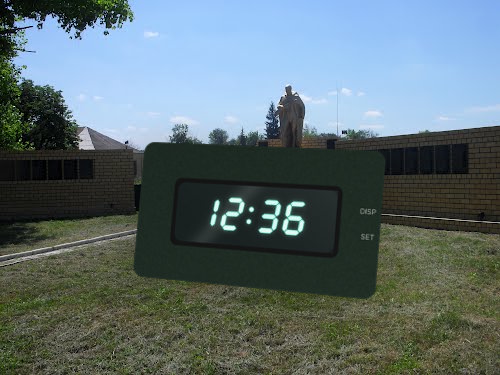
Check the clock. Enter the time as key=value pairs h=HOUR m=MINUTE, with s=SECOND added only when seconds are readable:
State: h=12 m=36
